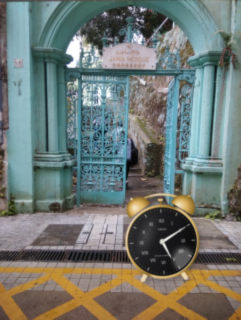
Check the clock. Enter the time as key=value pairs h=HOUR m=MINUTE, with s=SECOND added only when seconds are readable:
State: h=5 m=10
